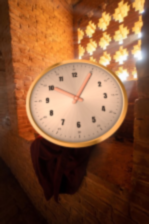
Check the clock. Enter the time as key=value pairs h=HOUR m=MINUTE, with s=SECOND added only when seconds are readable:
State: h=10 m=5
